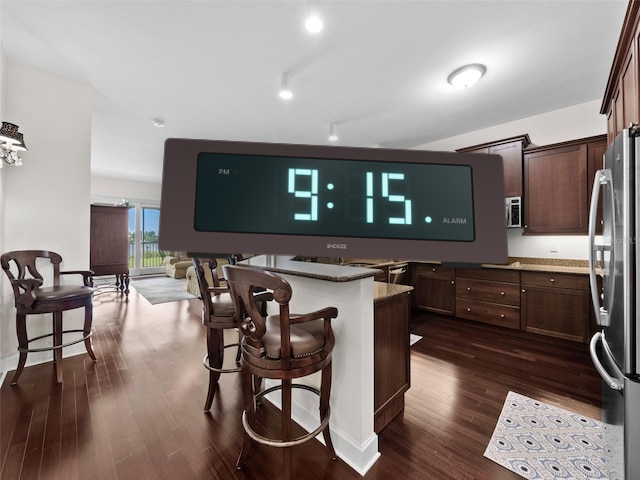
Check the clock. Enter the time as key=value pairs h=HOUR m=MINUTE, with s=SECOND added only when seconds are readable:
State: h=9 m=15
